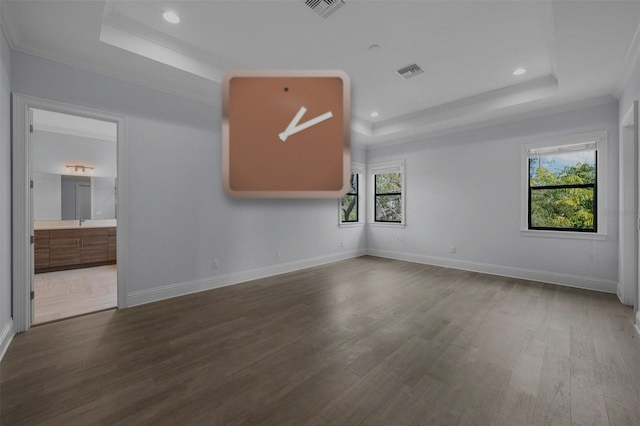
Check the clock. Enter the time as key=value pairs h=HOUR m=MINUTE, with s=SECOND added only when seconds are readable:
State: h=1 m=11
